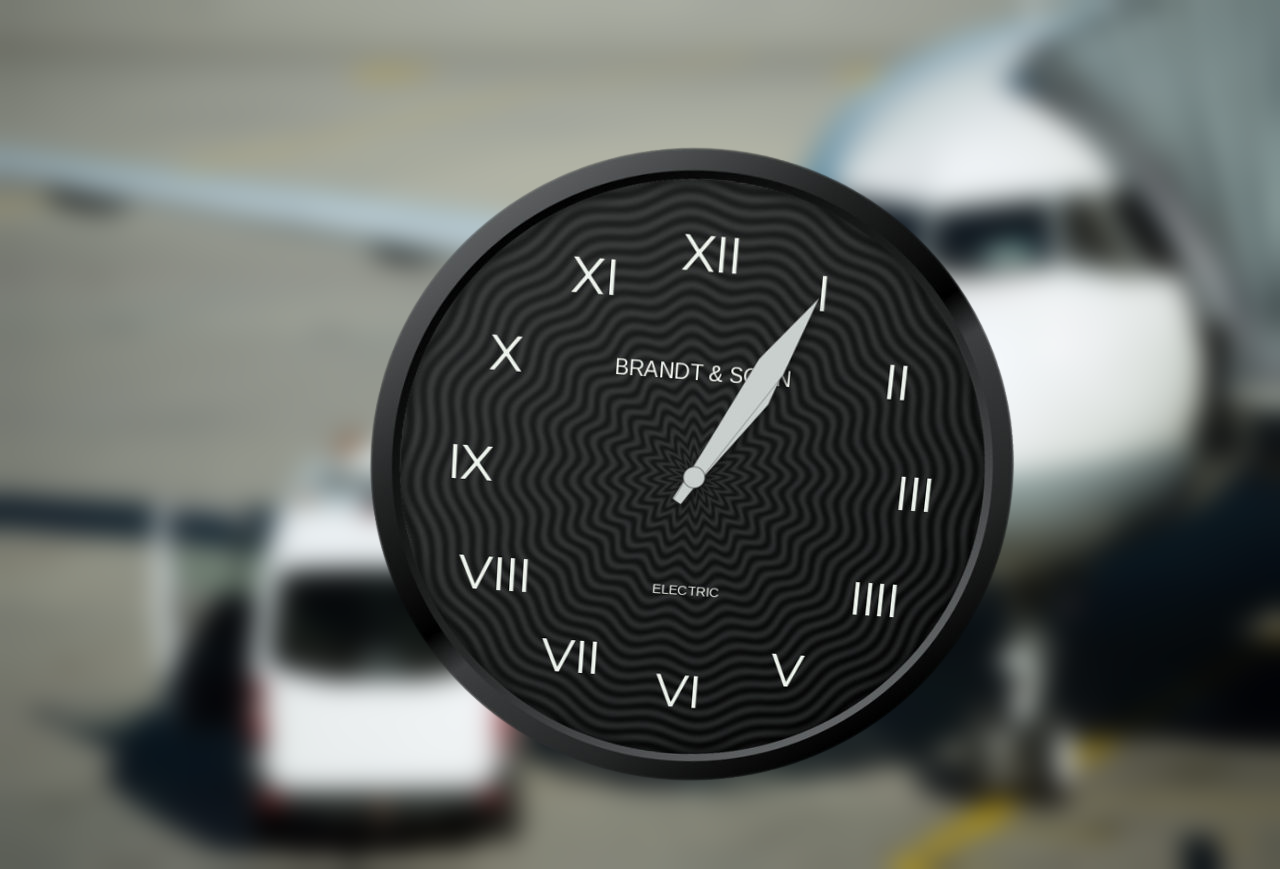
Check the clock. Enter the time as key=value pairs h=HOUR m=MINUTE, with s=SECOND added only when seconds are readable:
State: h=1 m=5
